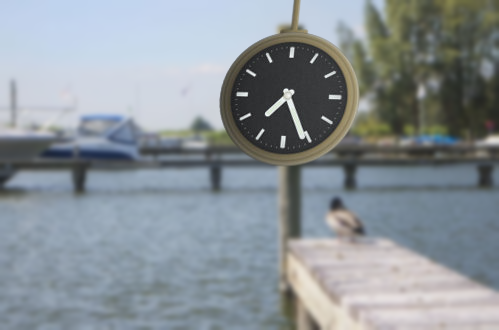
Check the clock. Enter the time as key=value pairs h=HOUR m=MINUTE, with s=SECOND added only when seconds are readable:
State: h=7 m=26
